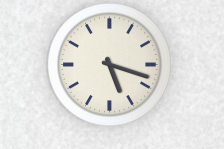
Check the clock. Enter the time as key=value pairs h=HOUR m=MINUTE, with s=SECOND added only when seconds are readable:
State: h=5 m=18
